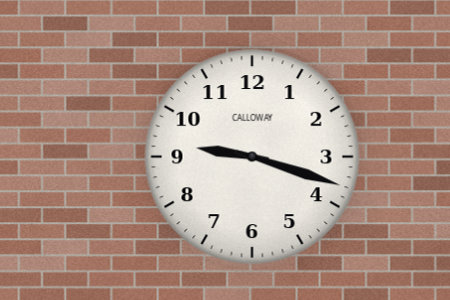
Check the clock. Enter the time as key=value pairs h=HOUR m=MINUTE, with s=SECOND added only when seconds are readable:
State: h=9 m=18
